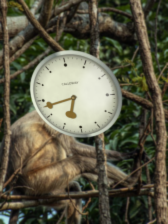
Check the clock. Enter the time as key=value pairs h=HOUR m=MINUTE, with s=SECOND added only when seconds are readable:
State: h=6 m=43
